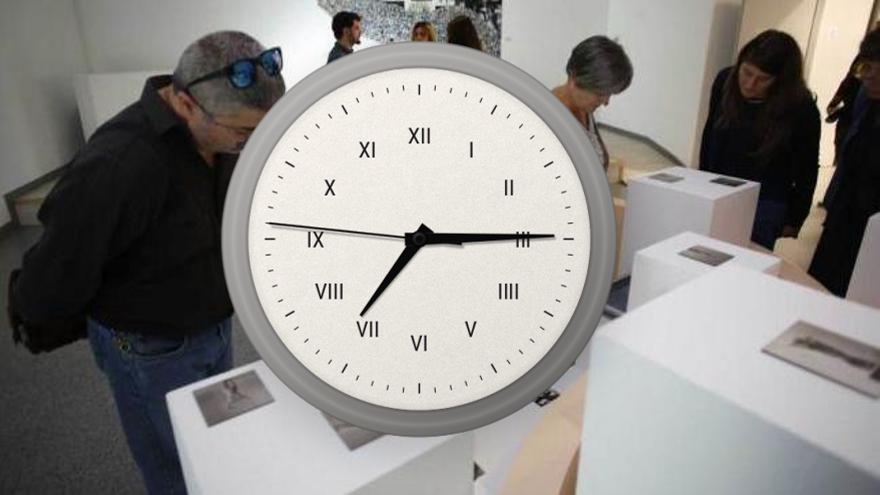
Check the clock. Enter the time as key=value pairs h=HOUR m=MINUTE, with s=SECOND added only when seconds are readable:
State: h=7 m=14 s=46
